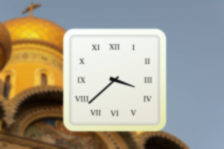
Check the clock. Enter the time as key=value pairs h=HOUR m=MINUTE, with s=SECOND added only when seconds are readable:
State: h=3 m=38
